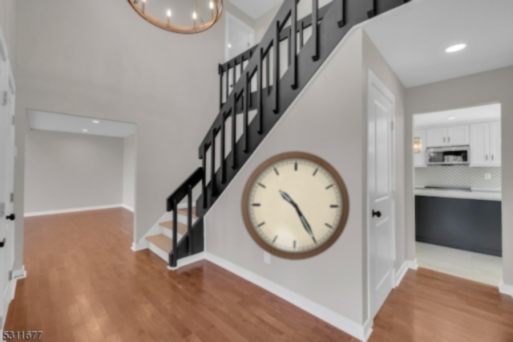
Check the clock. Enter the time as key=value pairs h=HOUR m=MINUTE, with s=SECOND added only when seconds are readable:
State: h=10 m=25
